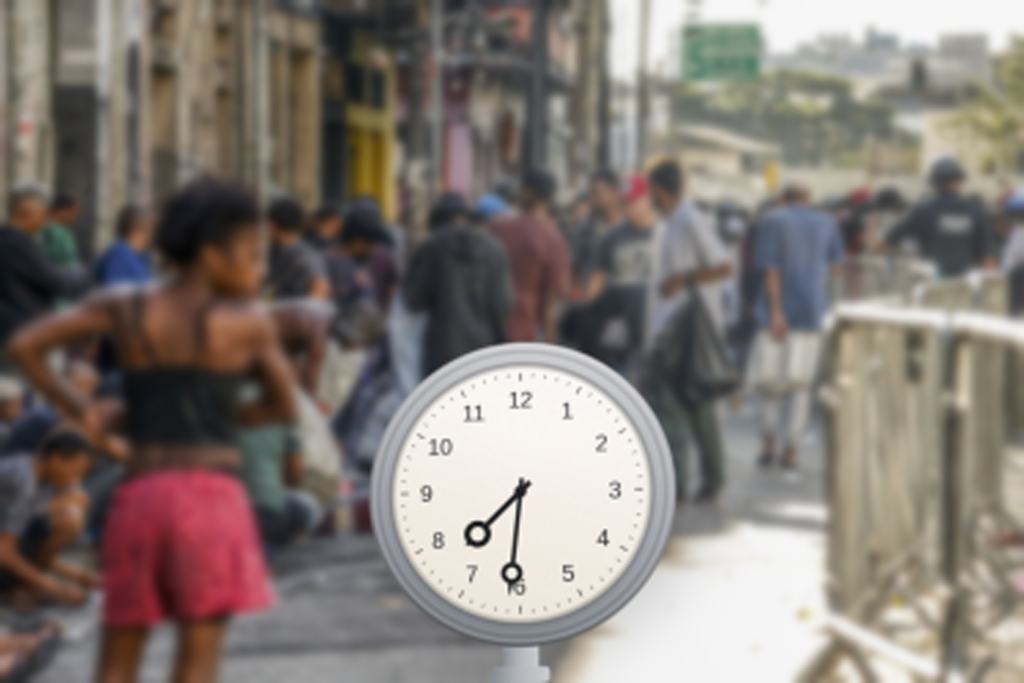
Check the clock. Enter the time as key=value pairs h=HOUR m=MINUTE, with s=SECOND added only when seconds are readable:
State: h=7 m=31
